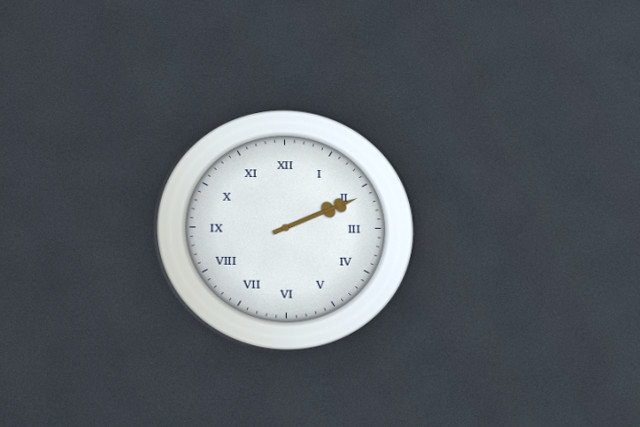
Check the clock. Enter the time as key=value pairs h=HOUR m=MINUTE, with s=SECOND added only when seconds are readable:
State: h=2 m=11
